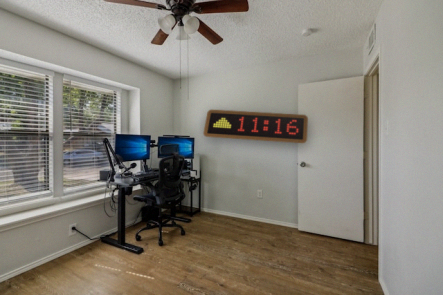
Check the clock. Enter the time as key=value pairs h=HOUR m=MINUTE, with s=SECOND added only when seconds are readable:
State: h=11 m=16
